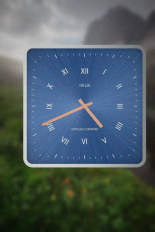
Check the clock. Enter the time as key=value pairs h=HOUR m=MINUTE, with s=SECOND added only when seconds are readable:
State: h=4 m=41
